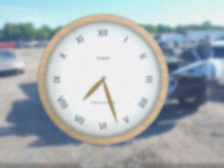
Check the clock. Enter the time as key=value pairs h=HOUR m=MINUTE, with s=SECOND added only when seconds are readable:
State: h=7 m=27
